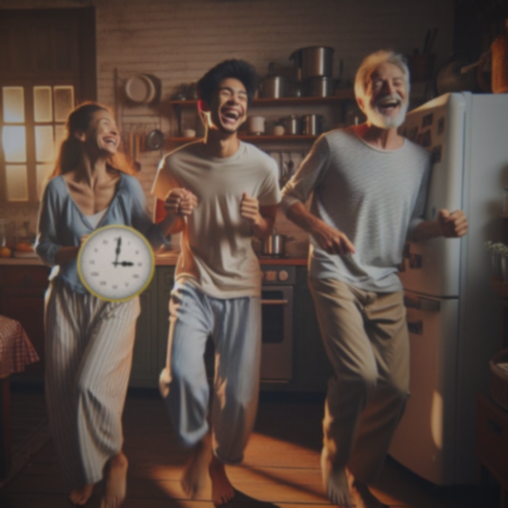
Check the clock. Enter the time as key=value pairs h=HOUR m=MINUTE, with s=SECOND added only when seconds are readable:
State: h=3 m=1
